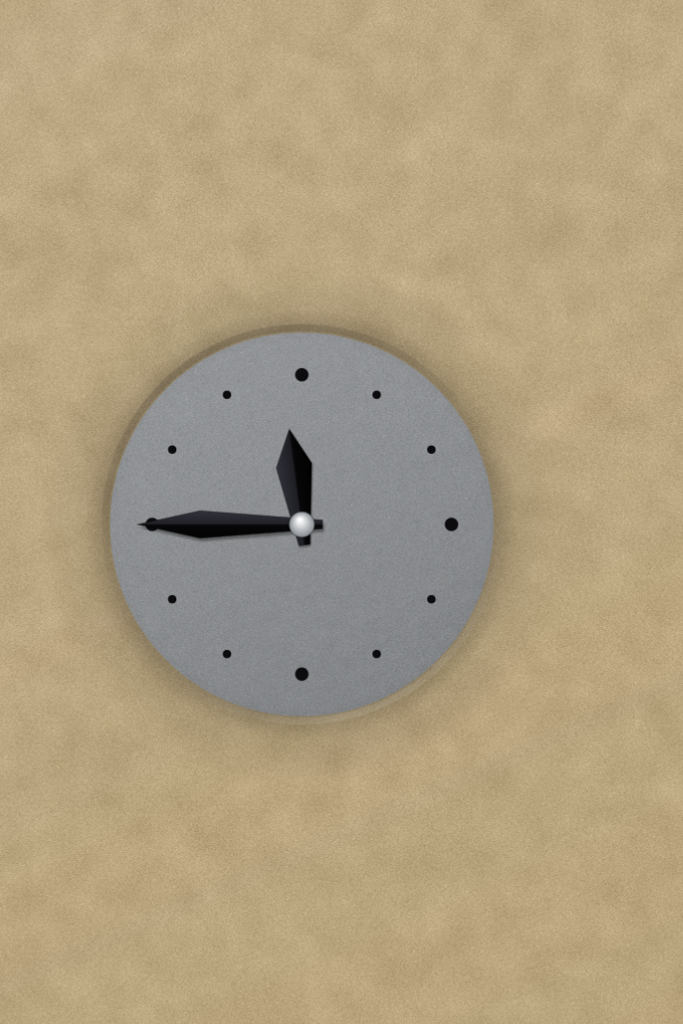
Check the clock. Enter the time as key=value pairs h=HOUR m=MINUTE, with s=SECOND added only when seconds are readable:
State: h=11 m=45
